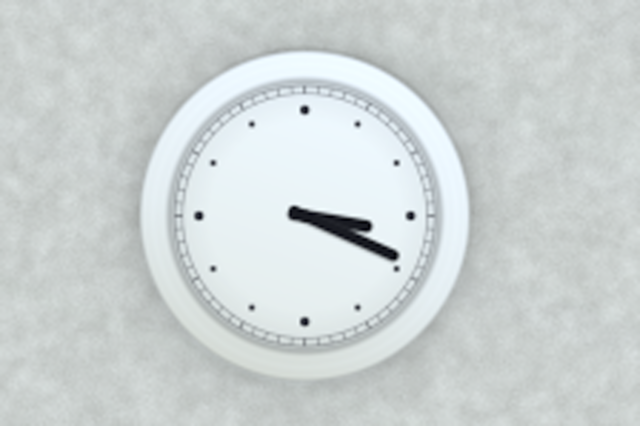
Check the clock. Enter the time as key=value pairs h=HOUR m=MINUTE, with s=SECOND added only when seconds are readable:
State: h=3 m=19
